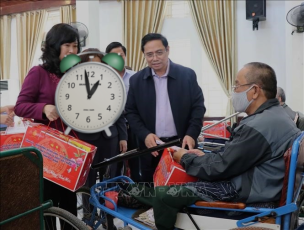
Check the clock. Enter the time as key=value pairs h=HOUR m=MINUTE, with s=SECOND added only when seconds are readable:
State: h=12 m=58
